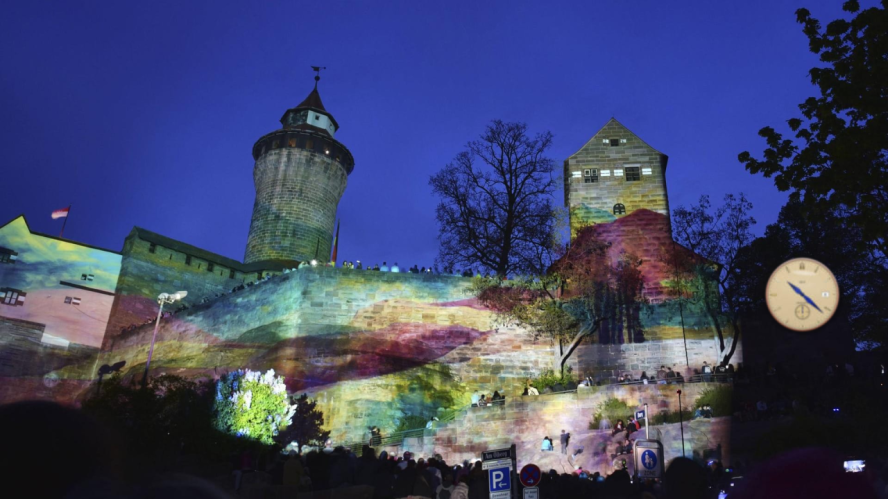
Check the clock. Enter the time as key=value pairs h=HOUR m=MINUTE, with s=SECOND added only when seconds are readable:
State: h=10 m=22
